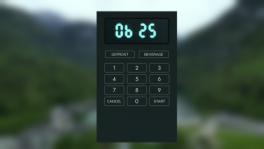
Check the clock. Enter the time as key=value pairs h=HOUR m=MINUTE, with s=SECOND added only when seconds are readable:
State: h=6 m=25
